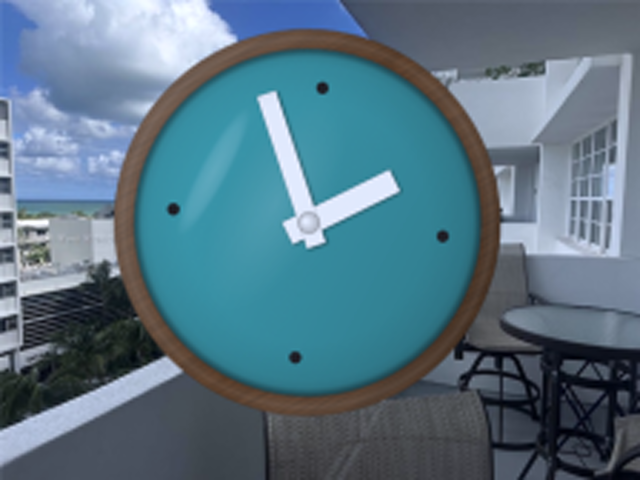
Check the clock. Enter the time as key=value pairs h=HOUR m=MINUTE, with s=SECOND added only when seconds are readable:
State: h=1 m=56
